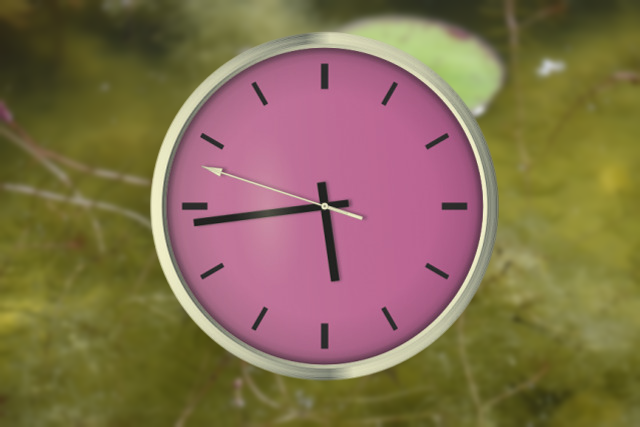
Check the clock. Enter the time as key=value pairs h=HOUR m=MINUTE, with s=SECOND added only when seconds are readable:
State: h=5 m=43 s=48
